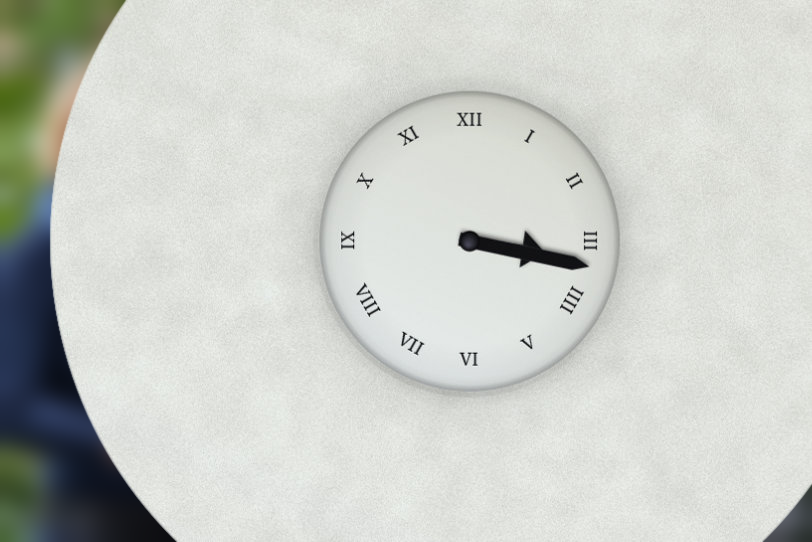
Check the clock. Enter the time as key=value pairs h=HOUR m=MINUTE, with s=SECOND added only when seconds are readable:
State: h=3 m=17
